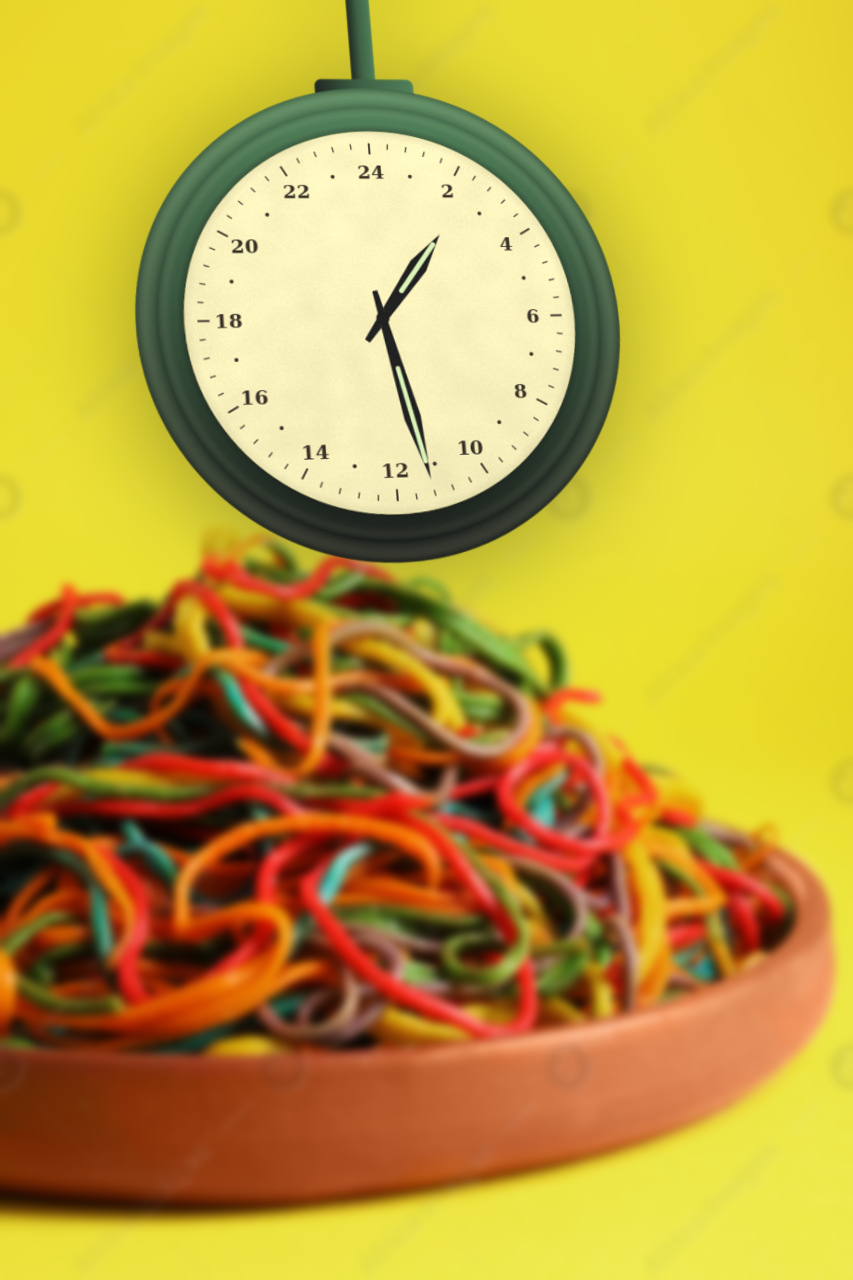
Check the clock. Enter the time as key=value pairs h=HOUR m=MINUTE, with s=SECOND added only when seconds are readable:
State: h=2 m=28
